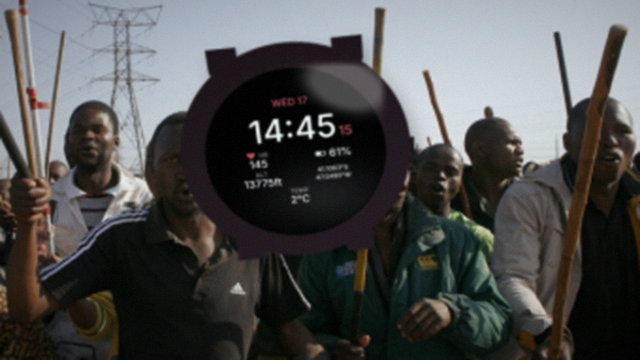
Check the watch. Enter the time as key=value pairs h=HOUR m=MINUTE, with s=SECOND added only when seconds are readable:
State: h=14 m=45
